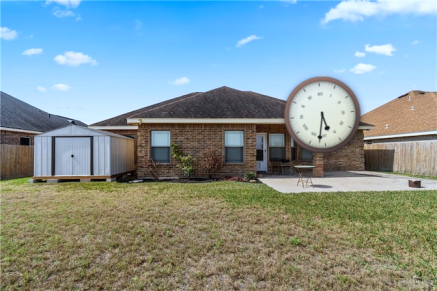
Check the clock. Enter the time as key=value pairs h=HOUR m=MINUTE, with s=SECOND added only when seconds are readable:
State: h=5 m=32
